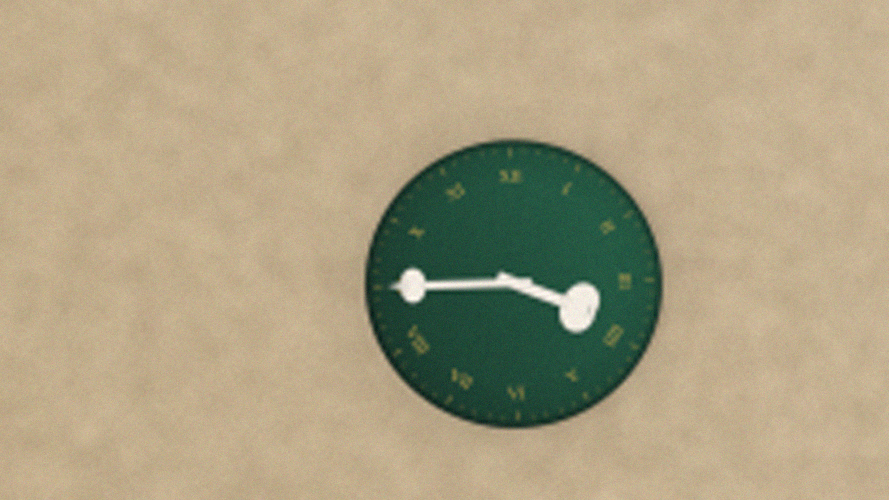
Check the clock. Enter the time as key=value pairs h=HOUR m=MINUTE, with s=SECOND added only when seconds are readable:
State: h=3 m=45
